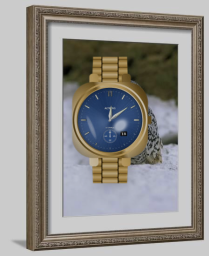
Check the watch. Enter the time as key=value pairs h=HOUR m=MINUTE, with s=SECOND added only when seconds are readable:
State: h=12 m=9
